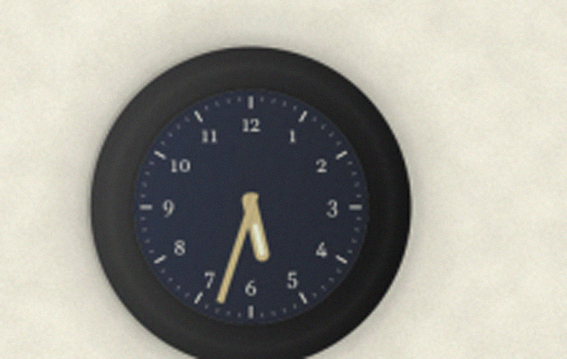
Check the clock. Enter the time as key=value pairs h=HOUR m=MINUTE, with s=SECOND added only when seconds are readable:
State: h=5 m=33
